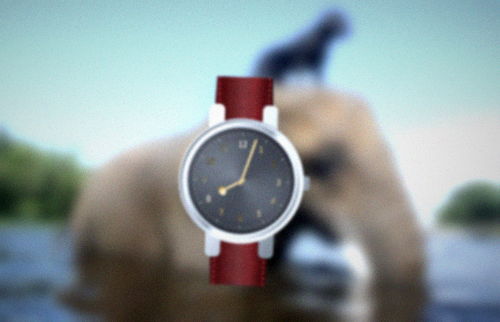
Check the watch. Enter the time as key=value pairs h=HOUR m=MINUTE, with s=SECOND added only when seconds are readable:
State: h=8 m=3
